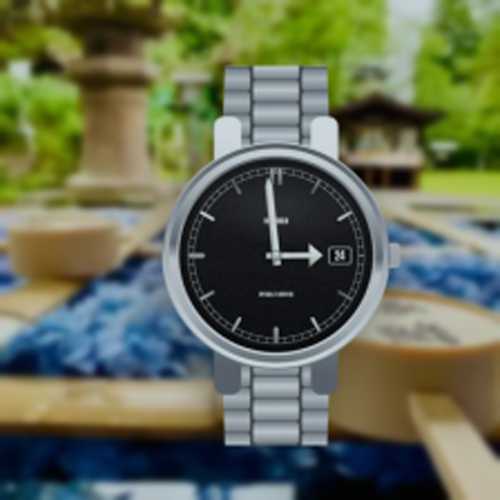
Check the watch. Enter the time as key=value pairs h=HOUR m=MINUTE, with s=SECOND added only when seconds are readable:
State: h=2 m=59
